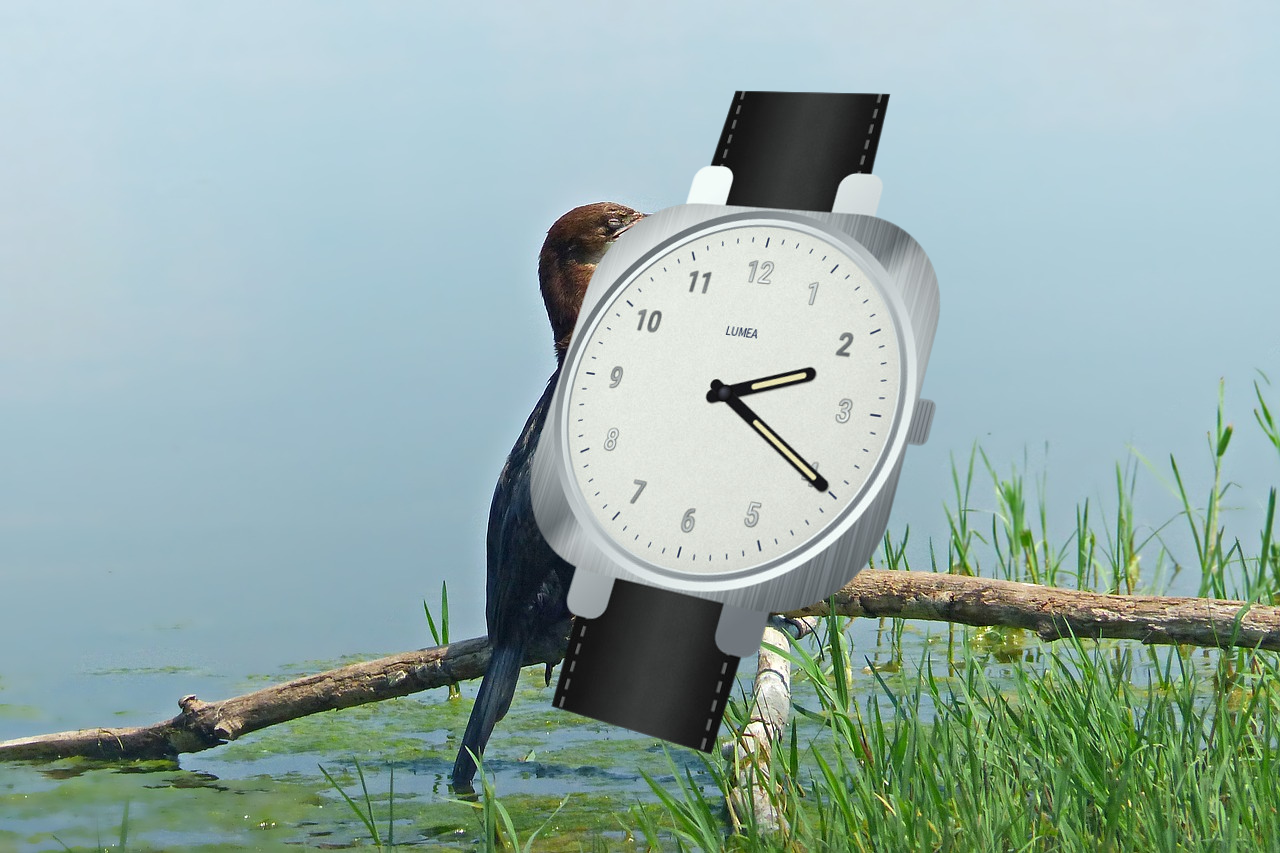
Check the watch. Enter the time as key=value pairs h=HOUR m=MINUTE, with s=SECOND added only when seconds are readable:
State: h=2 m=20
